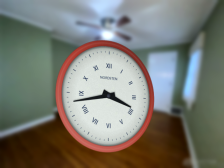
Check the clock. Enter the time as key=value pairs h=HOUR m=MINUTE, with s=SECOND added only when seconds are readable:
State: h=3 m=43
